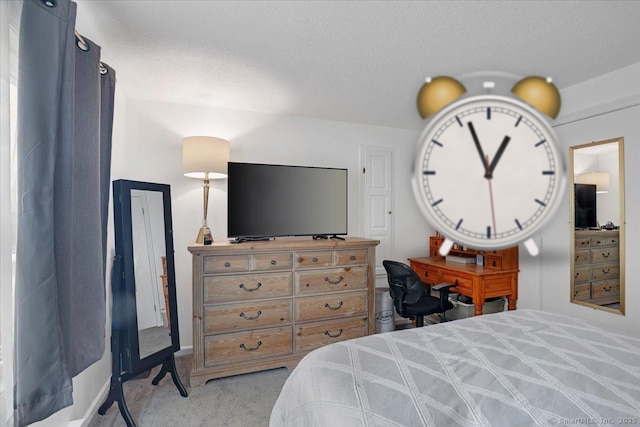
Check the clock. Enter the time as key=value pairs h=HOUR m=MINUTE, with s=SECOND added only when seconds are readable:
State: h=12 m=56 s=29
